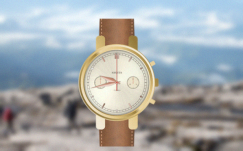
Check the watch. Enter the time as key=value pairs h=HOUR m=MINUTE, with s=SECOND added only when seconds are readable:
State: h=9 m=43
